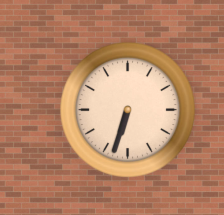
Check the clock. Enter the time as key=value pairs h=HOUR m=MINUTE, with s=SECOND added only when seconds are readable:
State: h=6 m=33
